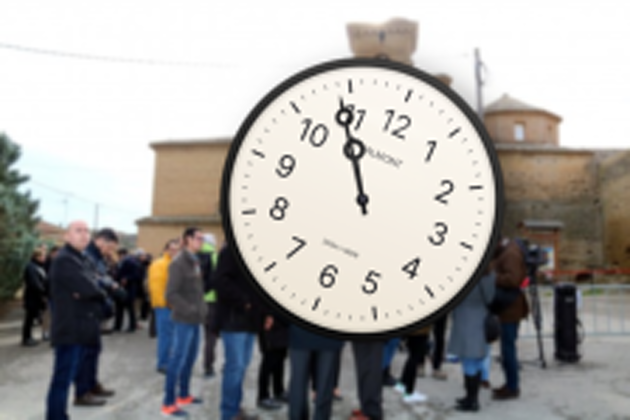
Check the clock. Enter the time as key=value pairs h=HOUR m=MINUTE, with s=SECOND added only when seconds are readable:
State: h=10 m=54
